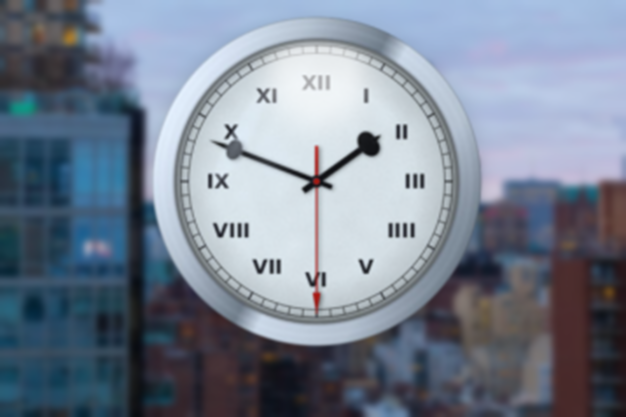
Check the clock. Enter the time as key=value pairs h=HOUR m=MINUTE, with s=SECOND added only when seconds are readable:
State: h=1 m=48 s=30
